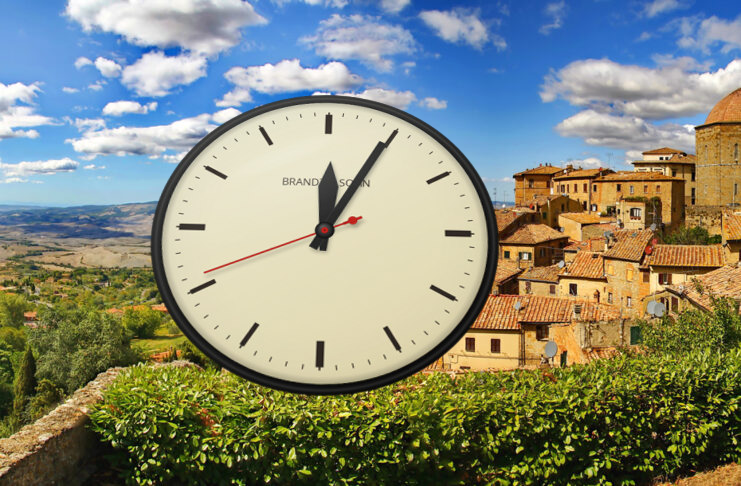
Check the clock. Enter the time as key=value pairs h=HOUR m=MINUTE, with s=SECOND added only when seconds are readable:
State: h=12 m=4 s=41
